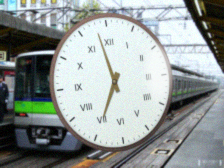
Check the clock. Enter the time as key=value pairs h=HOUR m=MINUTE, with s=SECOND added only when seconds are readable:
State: h=6 m=58
